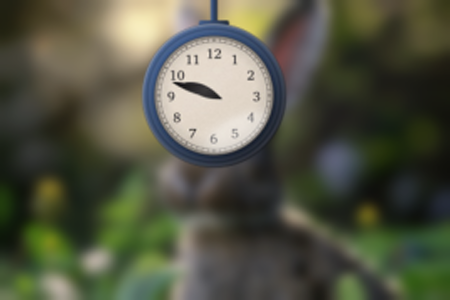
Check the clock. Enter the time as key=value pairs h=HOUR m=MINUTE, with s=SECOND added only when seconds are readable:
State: h=9 m=48
